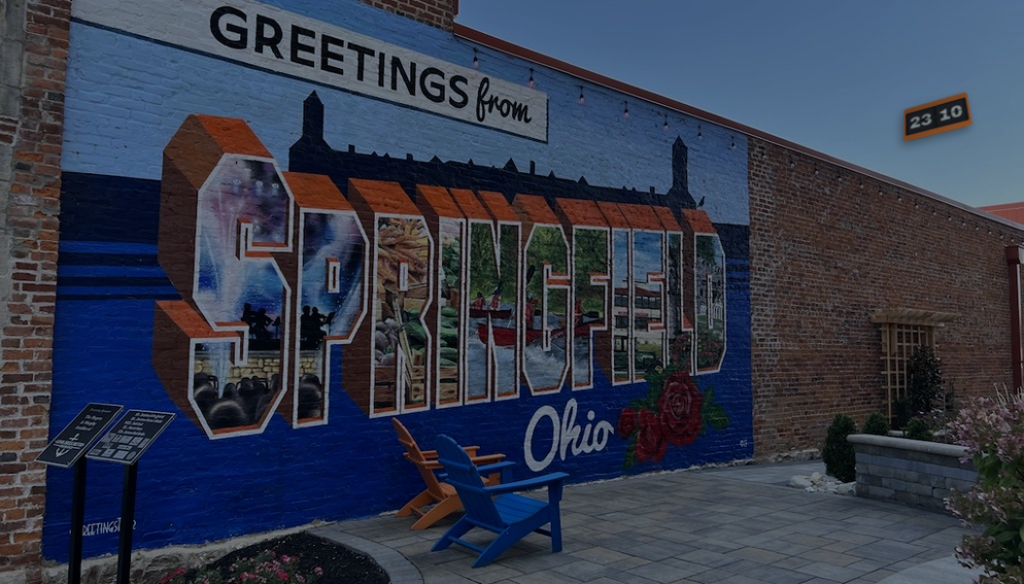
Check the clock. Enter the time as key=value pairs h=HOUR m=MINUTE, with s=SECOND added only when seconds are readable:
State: h=23 m=10
